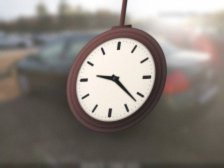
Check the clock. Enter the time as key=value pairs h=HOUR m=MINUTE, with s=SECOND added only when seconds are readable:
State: h=9 m=22
